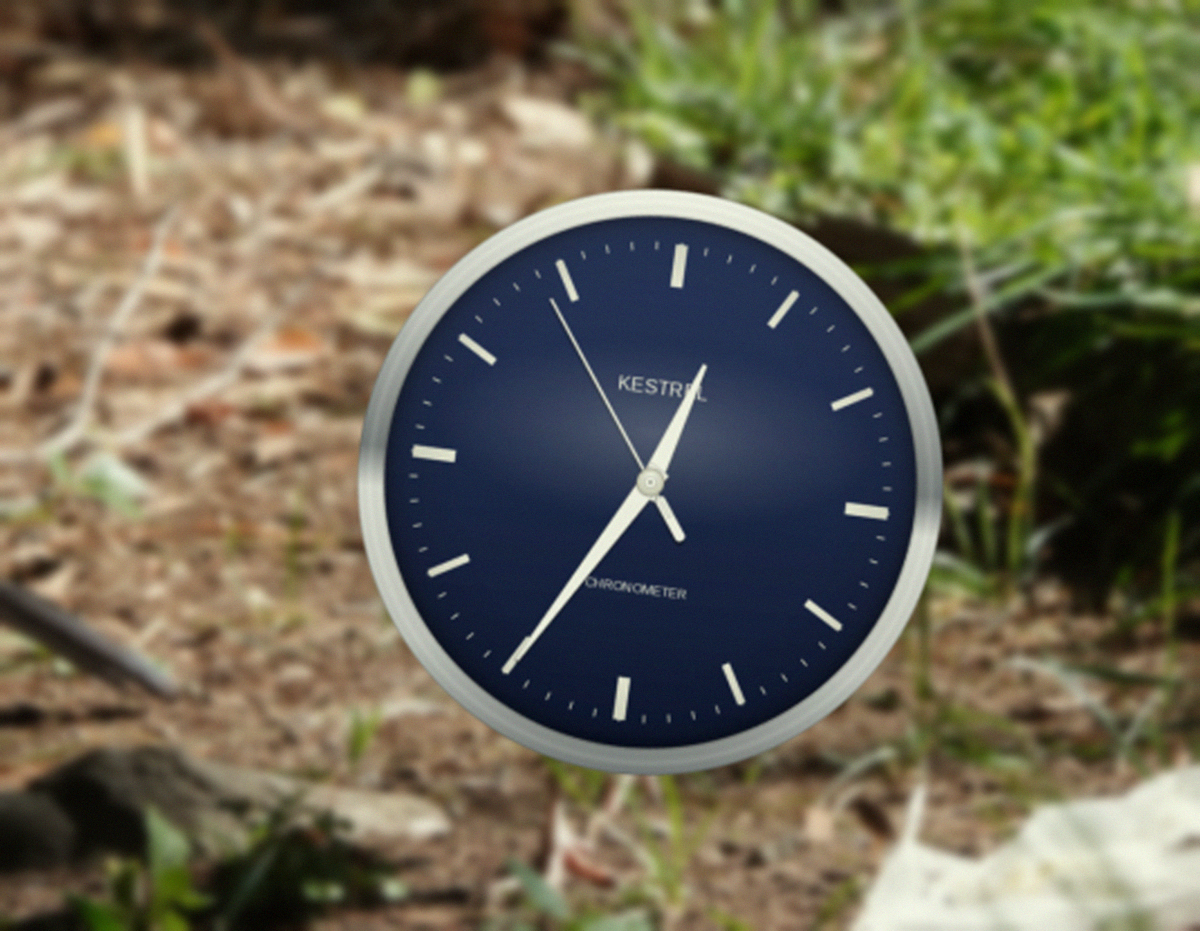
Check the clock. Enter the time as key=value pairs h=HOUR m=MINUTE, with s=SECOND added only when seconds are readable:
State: h=12 m=34 s=54
